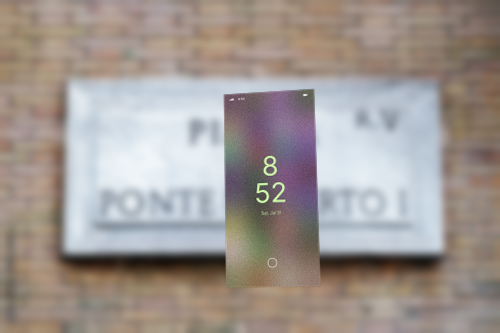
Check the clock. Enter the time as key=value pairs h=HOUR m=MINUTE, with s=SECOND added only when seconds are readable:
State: h=8 m=52
